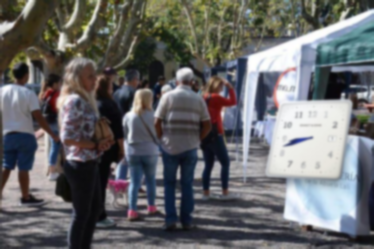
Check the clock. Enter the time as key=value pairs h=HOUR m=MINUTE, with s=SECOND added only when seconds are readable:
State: h=8 m=42
